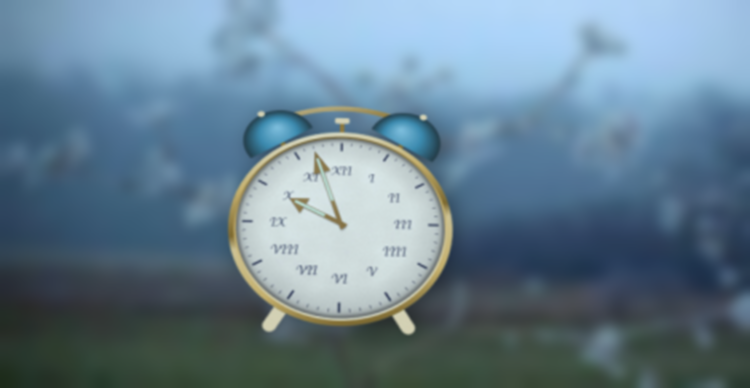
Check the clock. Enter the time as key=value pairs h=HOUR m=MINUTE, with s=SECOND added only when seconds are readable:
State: h=9 m=57
